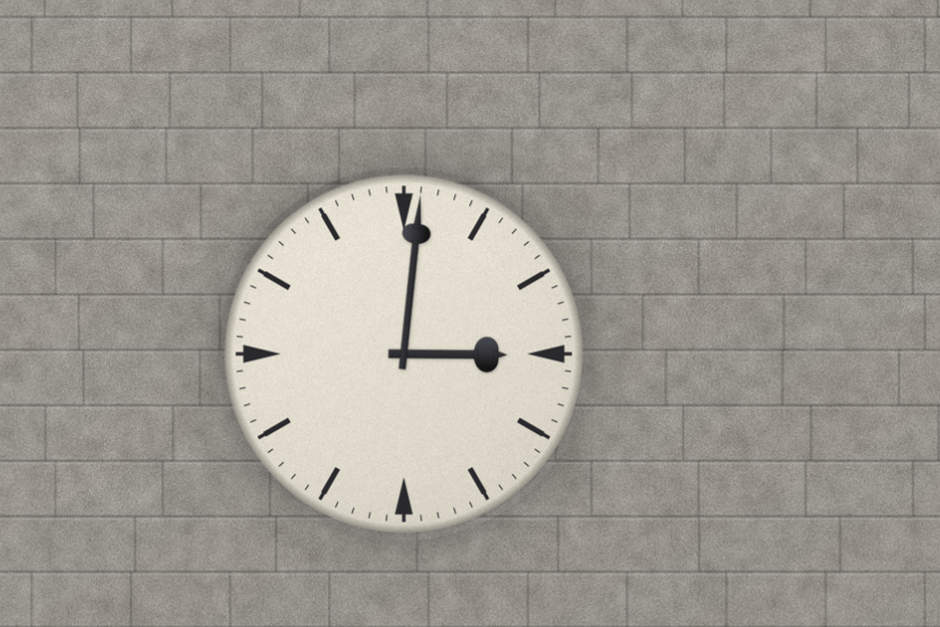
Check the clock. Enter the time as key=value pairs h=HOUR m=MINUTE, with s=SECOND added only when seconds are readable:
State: h=3 m=1
